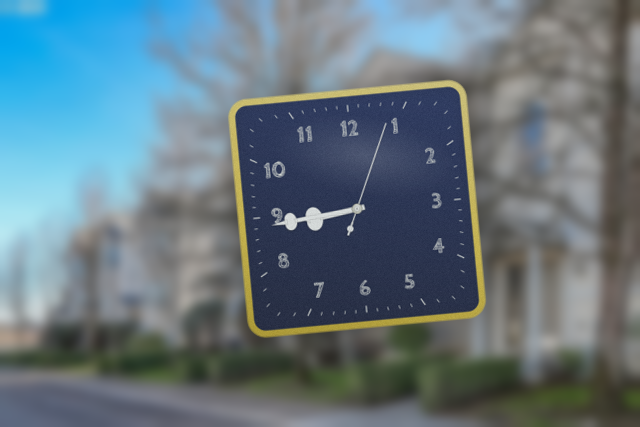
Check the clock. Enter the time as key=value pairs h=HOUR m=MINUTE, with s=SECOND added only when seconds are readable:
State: h=8 m=44 s=4
